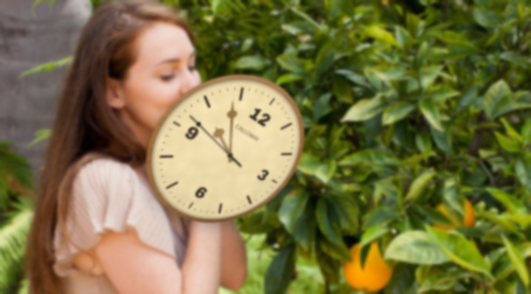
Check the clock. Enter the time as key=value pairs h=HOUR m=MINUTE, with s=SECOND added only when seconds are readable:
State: h=9 m=53 s=47
